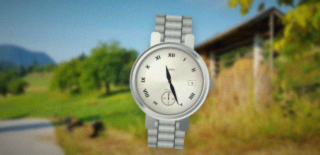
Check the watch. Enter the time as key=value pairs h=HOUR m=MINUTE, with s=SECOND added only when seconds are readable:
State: h=11 m=26
